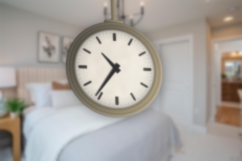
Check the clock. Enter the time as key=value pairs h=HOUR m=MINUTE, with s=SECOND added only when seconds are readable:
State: h=10 m=36
